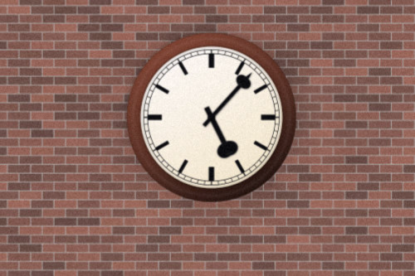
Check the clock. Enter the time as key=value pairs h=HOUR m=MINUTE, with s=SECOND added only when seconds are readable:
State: h=5 m=7
